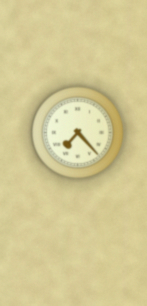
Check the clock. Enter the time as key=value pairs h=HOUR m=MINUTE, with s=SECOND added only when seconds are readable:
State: h=7 m=23
